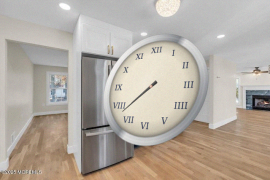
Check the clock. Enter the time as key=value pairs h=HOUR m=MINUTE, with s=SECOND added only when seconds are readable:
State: h=7 m=38
